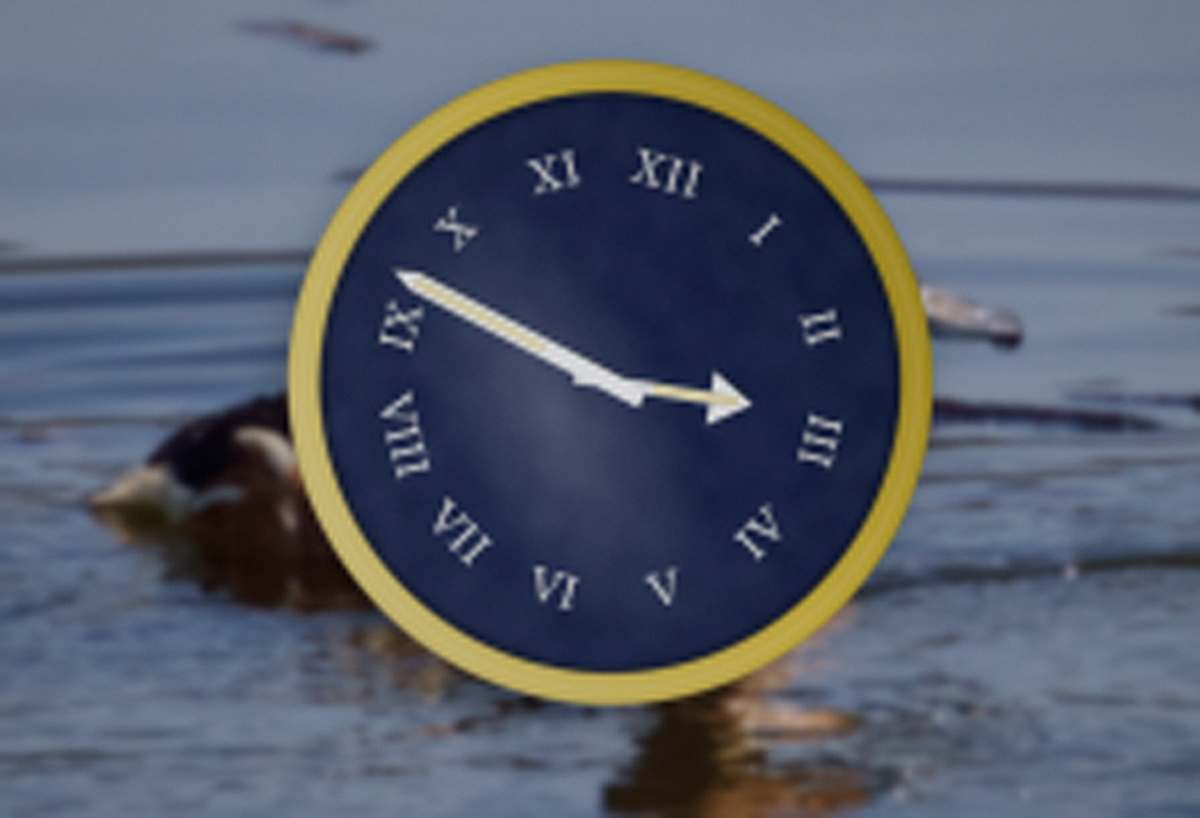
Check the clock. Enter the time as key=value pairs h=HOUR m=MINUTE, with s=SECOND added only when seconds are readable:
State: h=2 m=47
